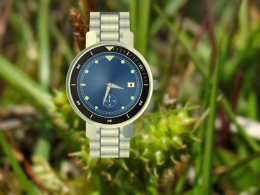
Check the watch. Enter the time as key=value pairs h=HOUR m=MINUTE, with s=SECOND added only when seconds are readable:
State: h=3 m=33
